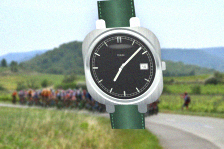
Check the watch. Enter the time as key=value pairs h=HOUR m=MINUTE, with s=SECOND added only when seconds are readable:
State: h=7 m=8
